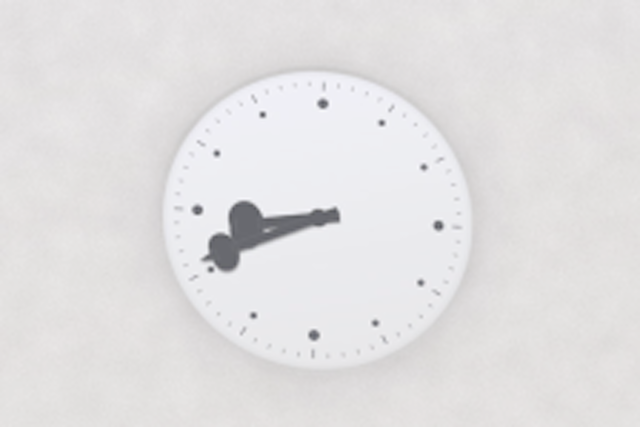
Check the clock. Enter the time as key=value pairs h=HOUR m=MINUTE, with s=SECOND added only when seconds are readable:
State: h=8 m=41
